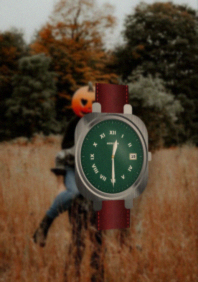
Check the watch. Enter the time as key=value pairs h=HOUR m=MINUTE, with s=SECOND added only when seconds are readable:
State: h=12 m=30
